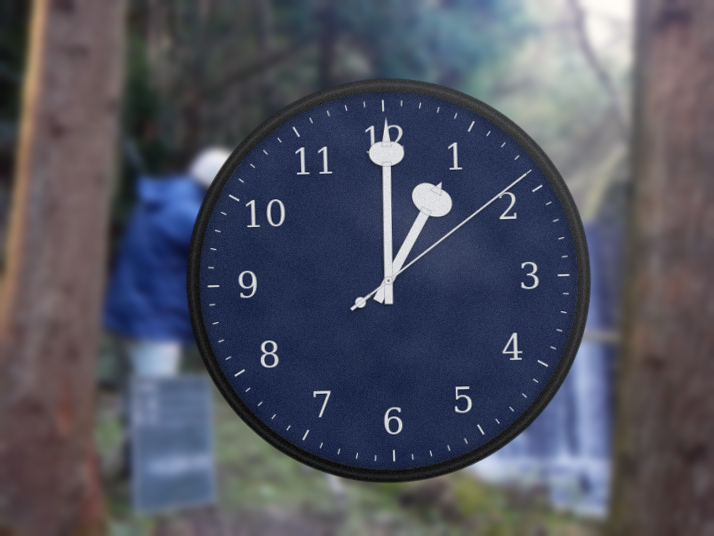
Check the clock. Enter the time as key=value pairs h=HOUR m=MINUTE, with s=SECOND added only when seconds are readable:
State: h=1 m=0 s=9
